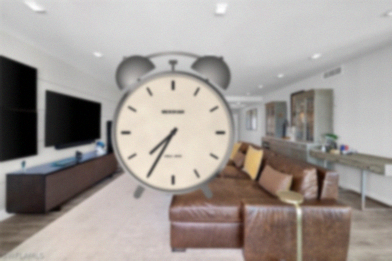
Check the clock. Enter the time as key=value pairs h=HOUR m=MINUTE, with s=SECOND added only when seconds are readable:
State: h=7 m=35
